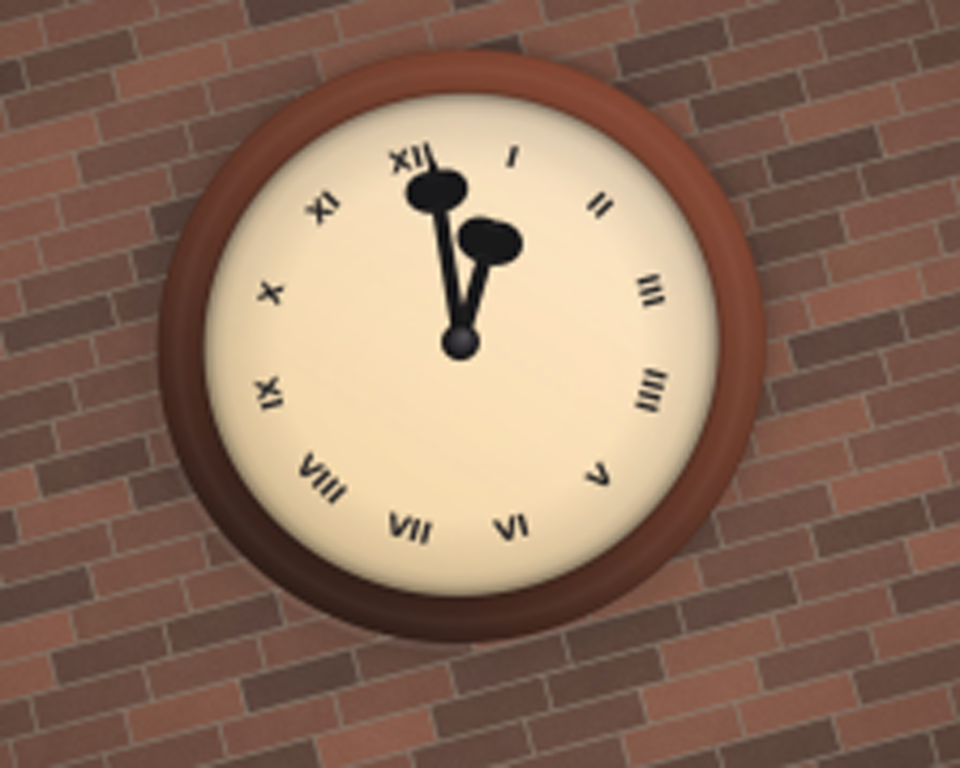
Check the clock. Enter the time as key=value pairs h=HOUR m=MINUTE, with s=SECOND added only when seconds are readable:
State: h=1 m=1
